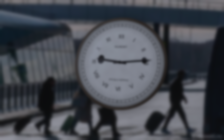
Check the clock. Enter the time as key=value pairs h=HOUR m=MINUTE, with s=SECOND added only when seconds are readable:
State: h=9 m=14
